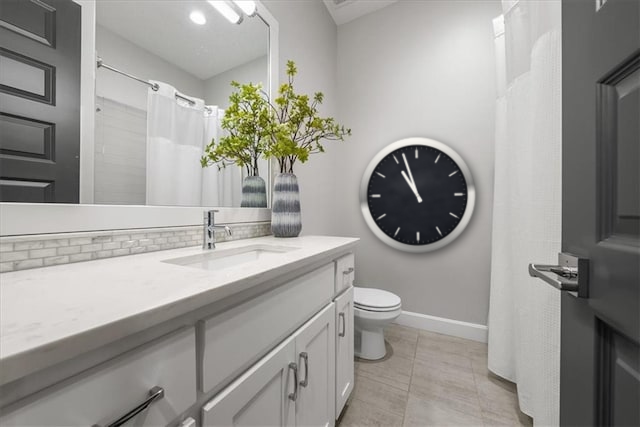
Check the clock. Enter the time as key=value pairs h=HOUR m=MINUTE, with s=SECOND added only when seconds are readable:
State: h=10 m=57
